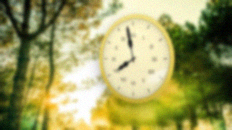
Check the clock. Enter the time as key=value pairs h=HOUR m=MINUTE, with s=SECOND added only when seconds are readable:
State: h=7 m=58
